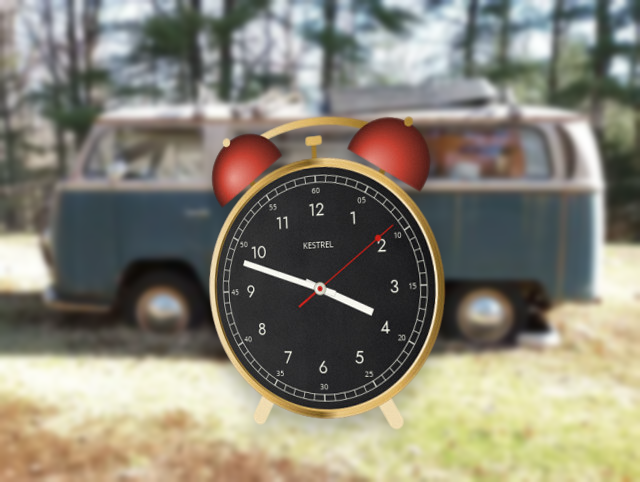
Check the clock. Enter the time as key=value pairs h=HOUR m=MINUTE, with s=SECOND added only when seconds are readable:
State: h=3 m=48 s=9
